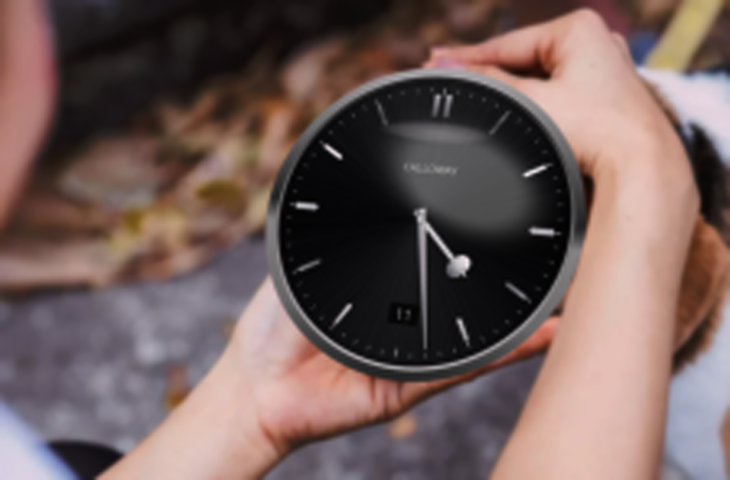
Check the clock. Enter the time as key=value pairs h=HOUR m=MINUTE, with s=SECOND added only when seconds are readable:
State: h=4 m=28
